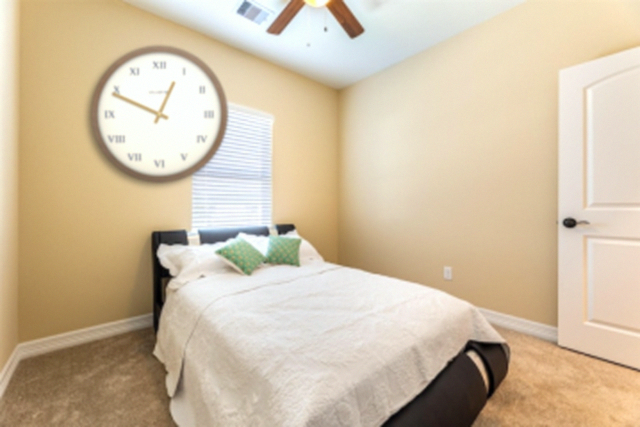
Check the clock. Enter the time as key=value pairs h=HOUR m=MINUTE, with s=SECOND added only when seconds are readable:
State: h=12 m=49
